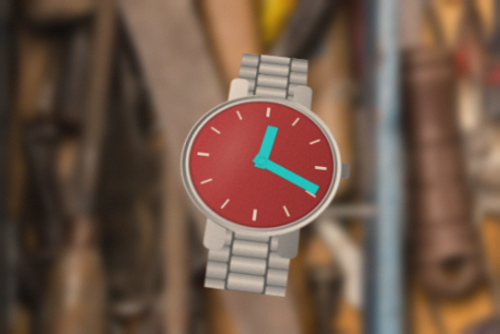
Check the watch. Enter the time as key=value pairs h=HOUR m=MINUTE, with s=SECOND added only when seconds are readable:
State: h=12 m=19
